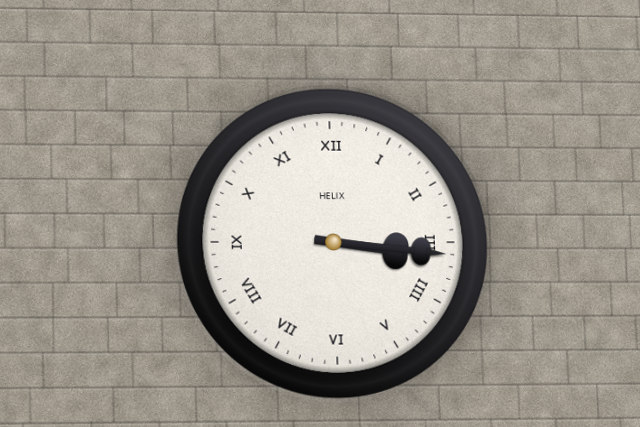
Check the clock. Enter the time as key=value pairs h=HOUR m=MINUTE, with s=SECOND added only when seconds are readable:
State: h=3 m=16
